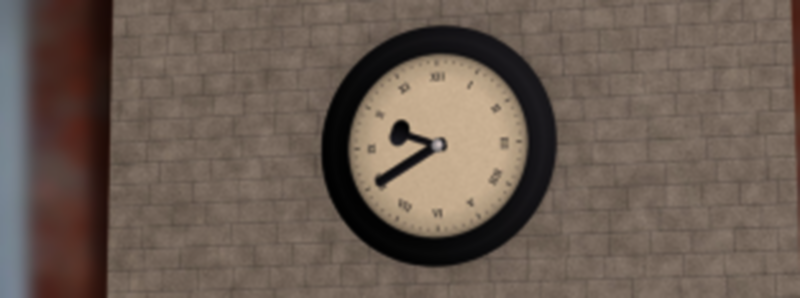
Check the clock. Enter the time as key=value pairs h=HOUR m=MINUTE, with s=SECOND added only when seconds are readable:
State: h=9 m=40
